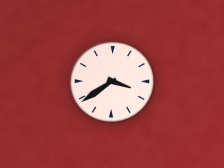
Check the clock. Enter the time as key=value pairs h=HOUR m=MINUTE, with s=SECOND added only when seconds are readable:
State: h=3 m=39
